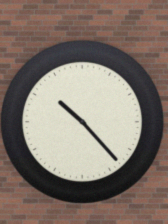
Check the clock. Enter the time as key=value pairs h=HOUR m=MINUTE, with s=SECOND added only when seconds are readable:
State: h=10 m=23
